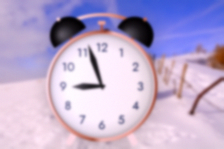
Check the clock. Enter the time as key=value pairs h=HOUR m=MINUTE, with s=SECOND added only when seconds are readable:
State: h=8 m=57
